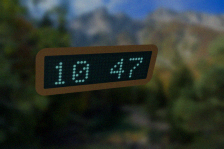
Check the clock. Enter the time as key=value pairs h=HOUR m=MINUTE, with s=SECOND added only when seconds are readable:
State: h=10 m=47
